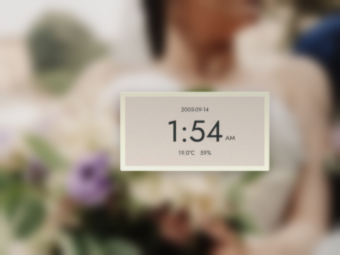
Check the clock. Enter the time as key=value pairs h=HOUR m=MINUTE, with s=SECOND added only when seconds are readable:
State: h=1 m=54
